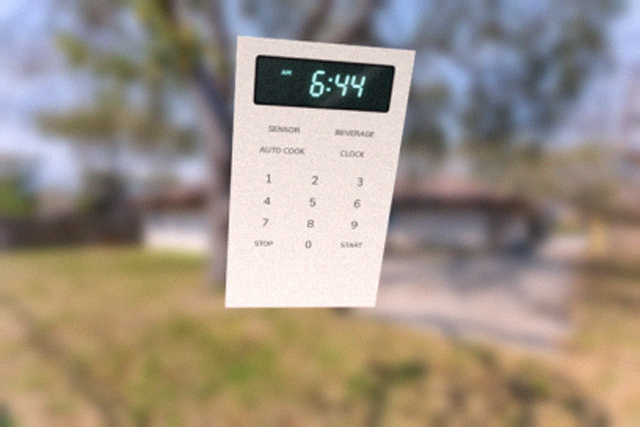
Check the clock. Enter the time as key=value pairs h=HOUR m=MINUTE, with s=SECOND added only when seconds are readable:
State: h=6 m=44
